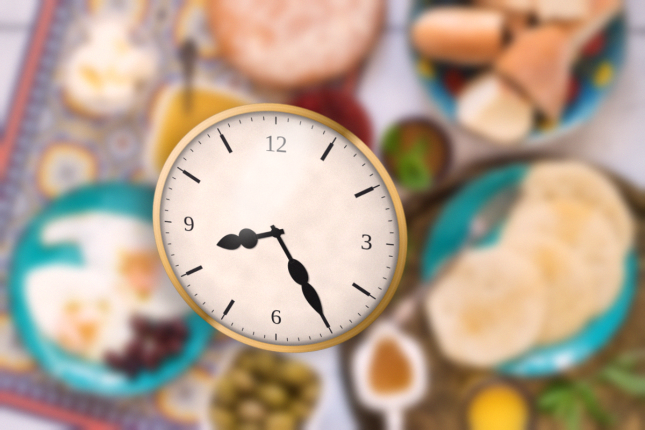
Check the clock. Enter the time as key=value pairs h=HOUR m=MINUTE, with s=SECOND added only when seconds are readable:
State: h=8 m=25
